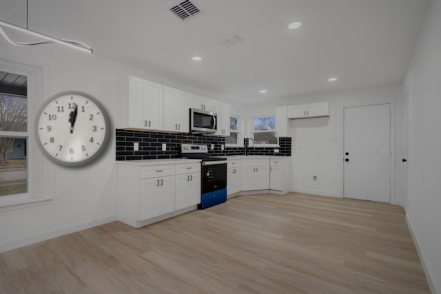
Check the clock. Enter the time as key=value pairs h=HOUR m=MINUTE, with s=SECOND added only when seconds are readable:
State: h=12 m=2
